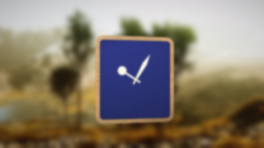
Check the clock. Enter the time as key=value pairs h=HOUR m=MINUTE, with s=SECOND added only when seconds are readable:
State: h=10 m=5
